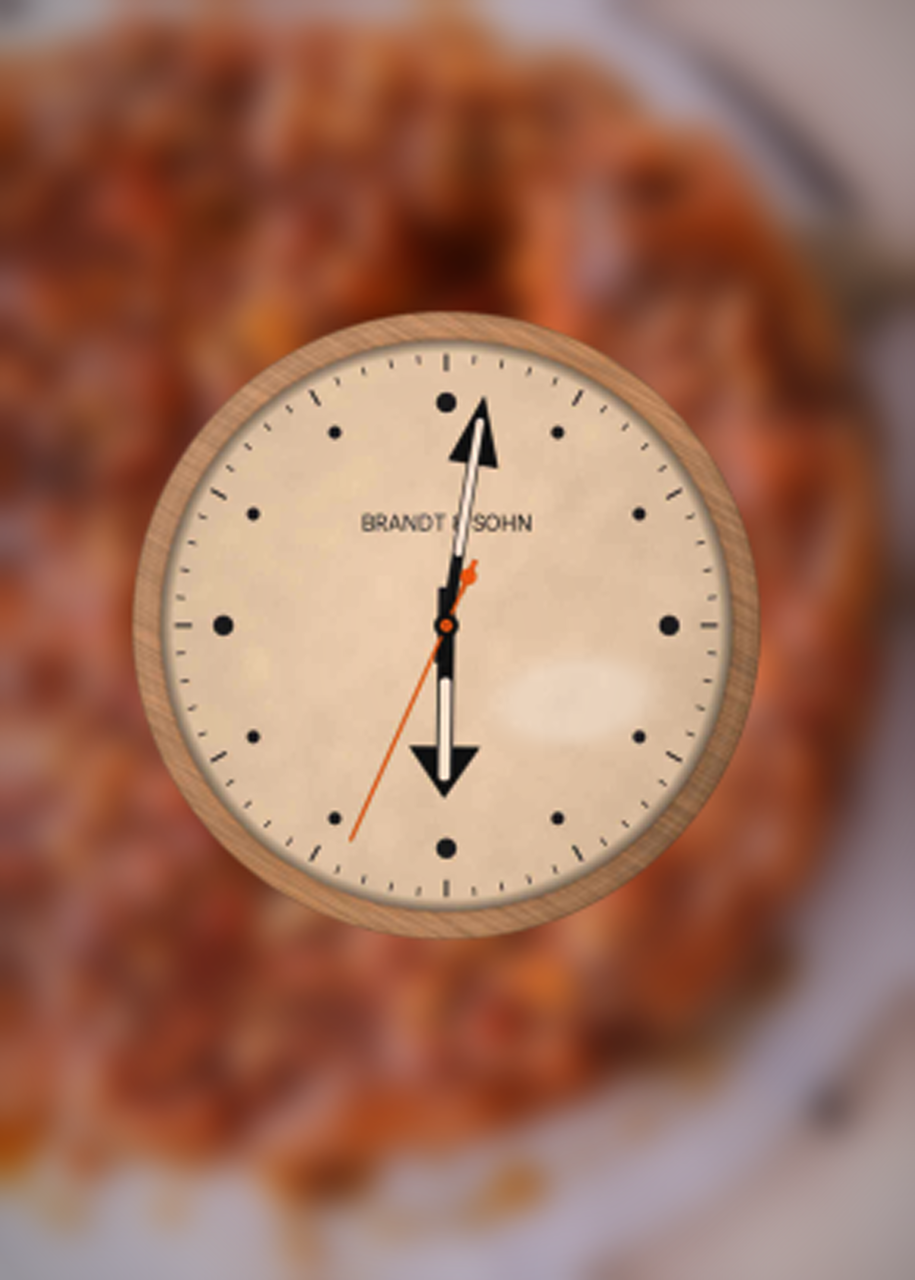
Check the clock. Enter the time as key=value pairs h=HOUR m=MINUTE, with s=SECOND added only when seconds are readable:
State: h=6 m=1 s=34
